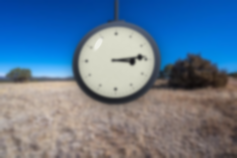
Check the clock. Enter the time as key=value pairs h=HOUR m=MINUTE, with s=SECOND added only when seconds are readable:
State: h=3 m=14
